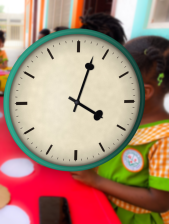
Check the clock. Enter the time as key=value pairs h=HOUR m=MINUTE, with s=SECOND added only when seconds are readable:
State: h=4 m=3
